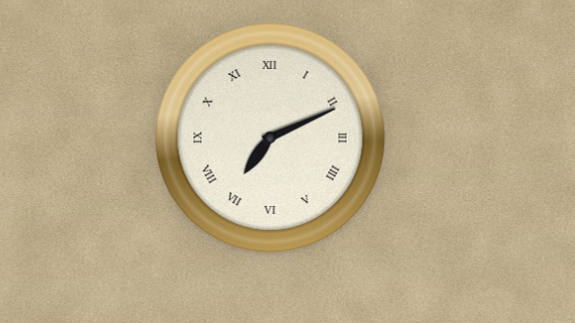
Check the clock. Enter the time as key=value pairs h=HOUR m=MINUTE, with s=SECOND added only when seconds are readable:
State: h=7 m=11
